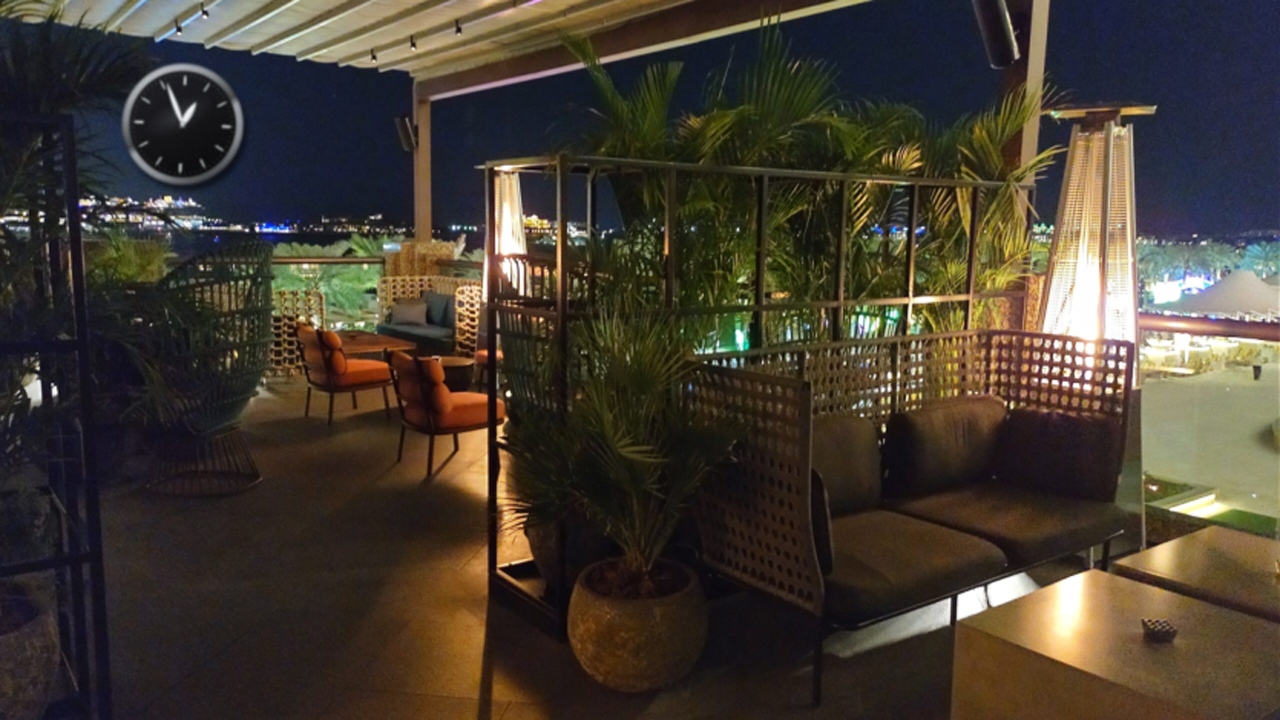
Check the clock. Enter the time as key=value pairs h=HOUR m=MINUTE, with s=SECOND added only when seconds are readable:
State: h=12 m=56
